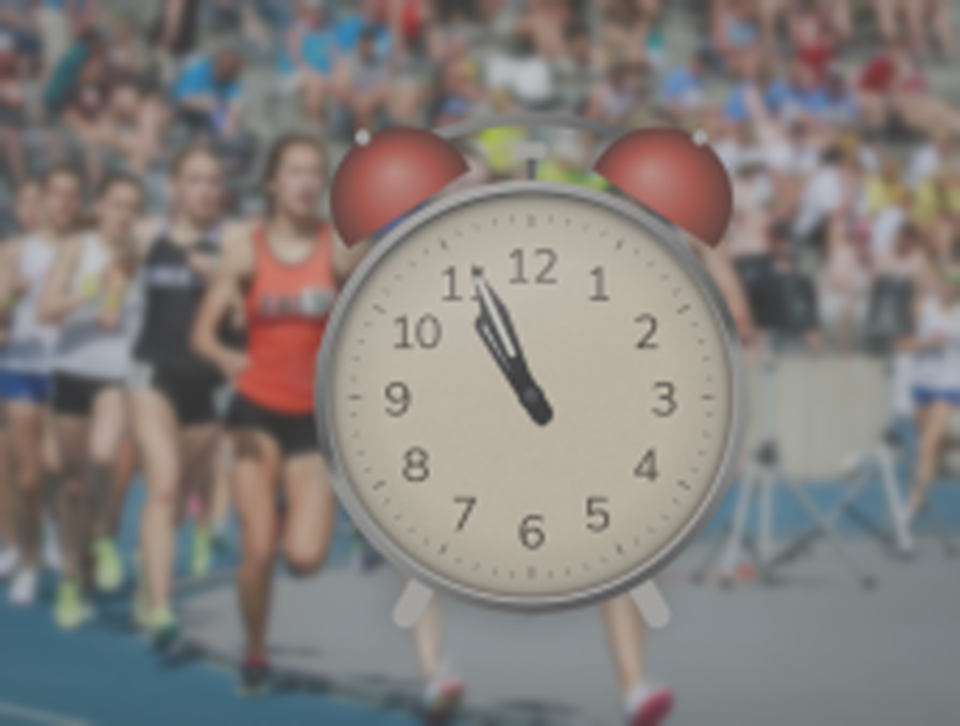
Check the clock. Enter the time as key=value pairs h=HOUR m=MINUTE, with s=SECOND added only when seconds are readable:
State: h=10 m=56
